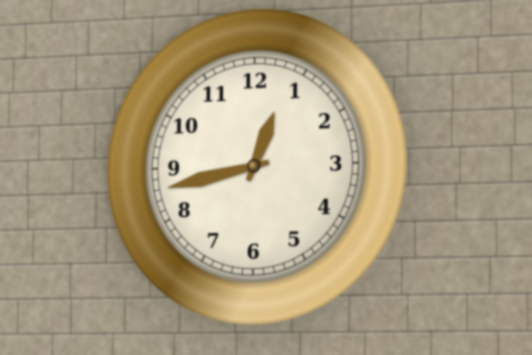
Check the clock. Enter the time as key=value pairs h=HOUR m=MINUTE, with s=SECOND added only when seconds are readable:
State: h=12 m=43
